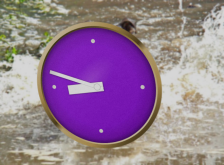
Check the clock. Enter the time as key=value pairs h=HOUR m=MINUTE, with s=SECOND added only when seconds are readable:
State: h=8 m=48
